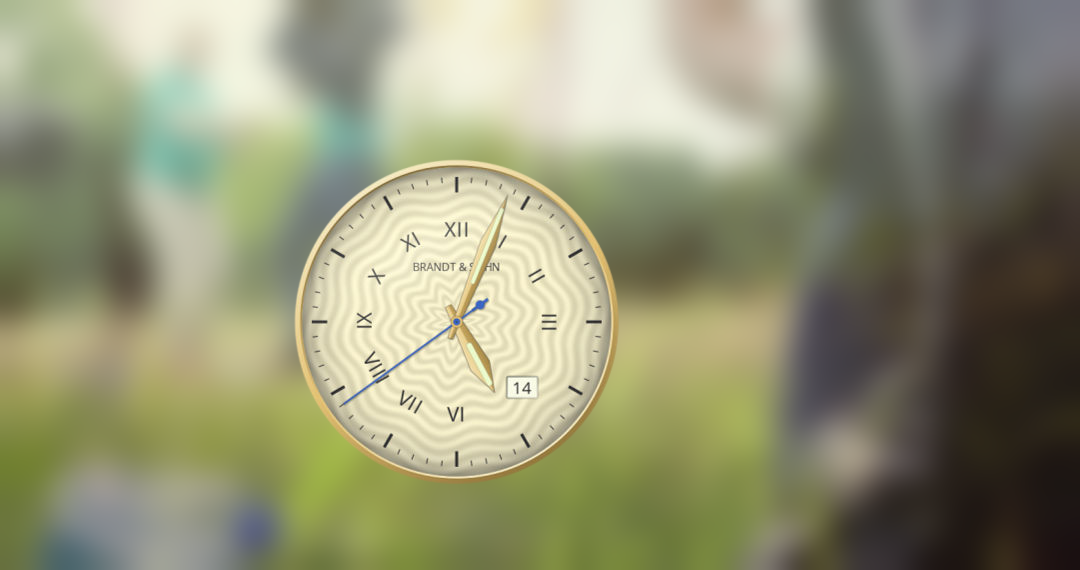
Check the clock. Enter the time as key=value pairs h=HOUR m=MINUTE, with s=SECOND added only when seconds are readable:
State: h=5 m=3 s=39
